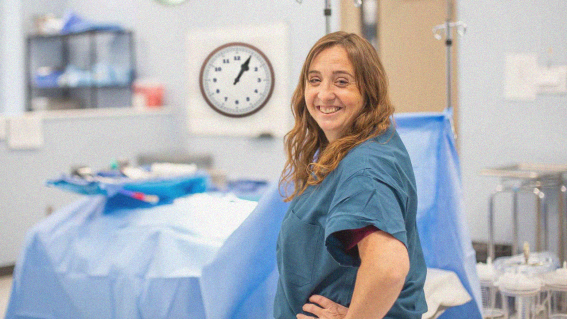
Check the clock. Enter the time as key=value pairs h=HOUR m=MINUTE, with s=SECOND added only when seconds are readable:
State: h=1 m=5
